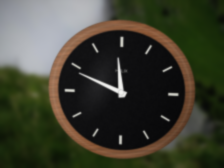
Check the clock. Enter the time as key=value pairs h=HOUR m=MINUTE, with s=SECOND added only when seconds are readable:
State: h=11 m=49
